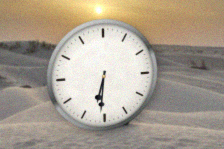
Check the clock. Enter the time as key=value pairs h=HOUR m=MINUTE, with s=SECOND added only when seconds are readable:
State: h=6 m=31
